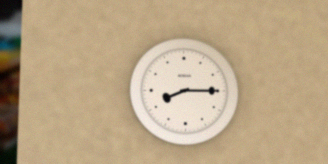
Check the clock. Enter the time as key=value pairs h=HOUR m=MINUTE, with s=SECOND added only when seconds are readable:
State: h=8 m=15
